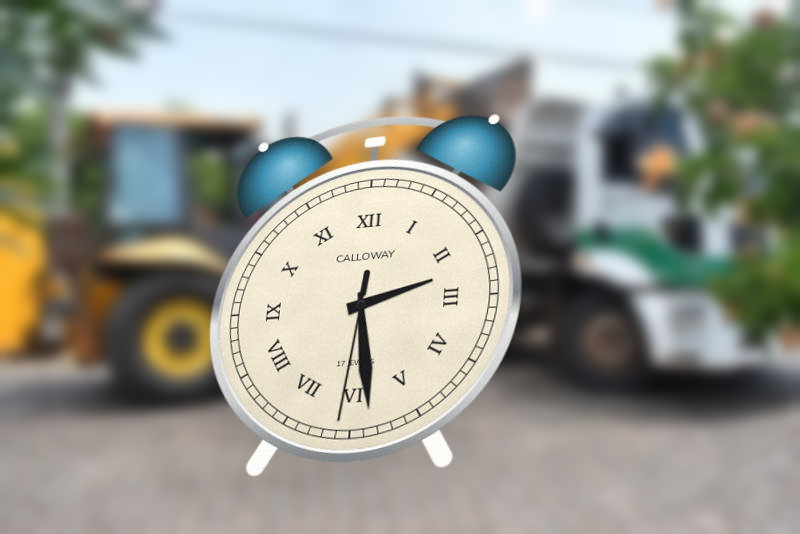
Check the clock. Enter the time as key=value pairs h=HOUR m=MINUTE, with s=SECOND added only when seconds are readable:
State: h=2 m=28 s=31
